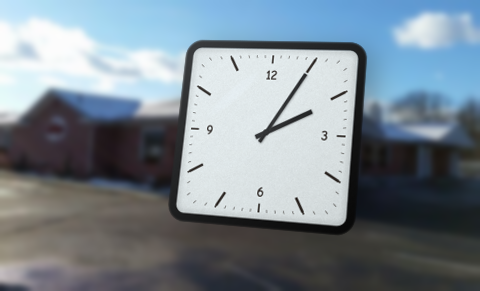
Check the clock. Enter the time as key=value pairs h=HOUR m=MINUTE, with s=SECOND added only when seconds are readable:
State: h=2 m=5
